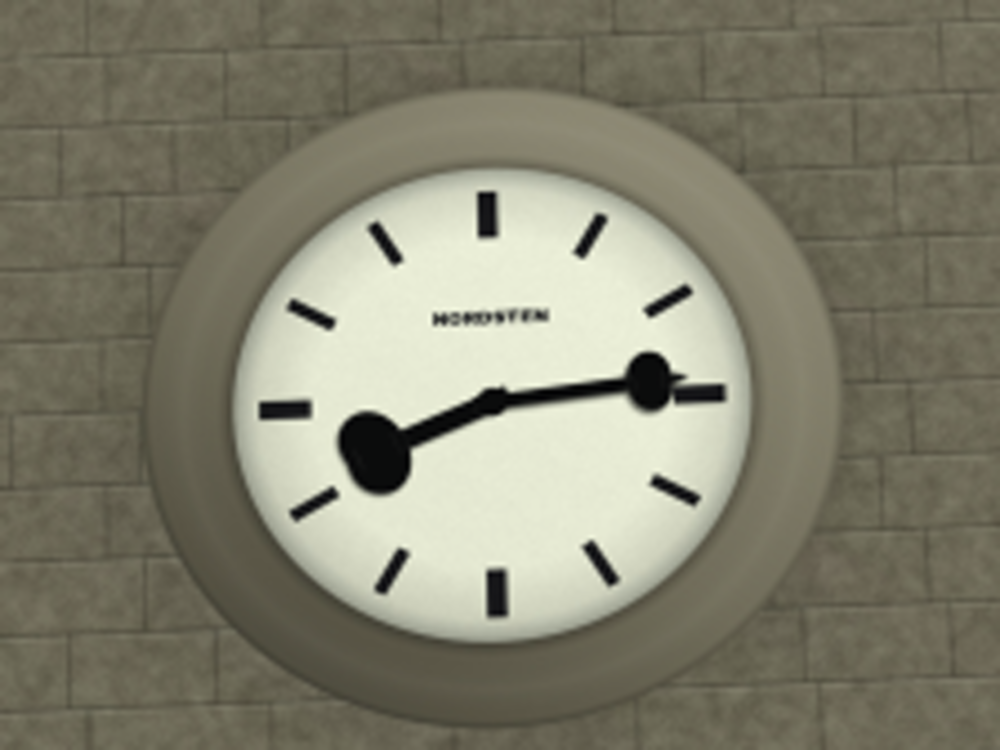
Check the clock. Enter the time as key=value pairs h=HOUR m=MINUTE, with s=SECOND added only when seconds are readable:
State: h=8 m=14
